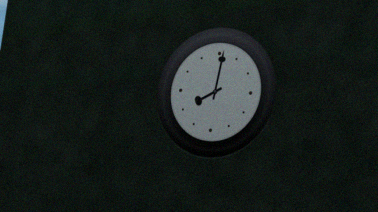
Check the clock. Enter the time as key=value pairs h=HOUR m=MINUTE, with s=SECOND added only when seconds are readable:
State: h=8 m=1
